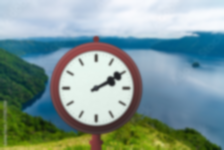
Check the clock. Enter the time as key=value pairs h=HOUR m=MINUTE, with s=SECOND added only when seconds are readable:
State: h=2 m=10
